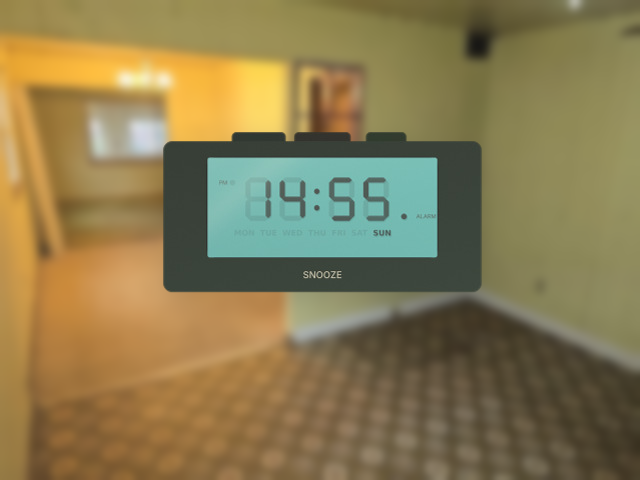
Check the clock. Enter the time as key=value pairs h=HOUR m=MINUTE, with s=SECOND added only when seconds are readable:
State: h=14 m=55
